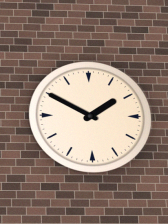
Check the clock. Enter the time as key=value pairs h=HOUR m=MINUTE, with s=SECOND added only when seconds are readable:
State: h=1 m=50
